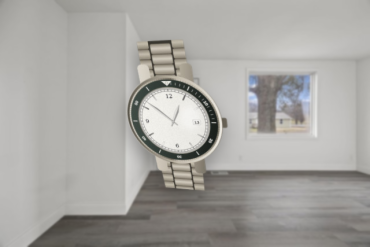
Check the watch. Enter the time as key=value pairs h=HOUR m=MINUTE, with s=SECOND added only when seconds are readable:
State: h=12 m=52
